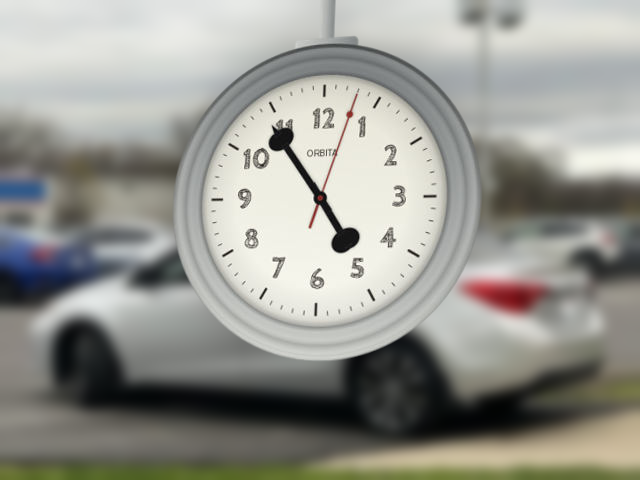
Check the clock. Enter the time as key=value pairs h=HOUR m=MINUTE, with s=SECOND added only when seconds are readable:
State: h=4 m=54 s=3
